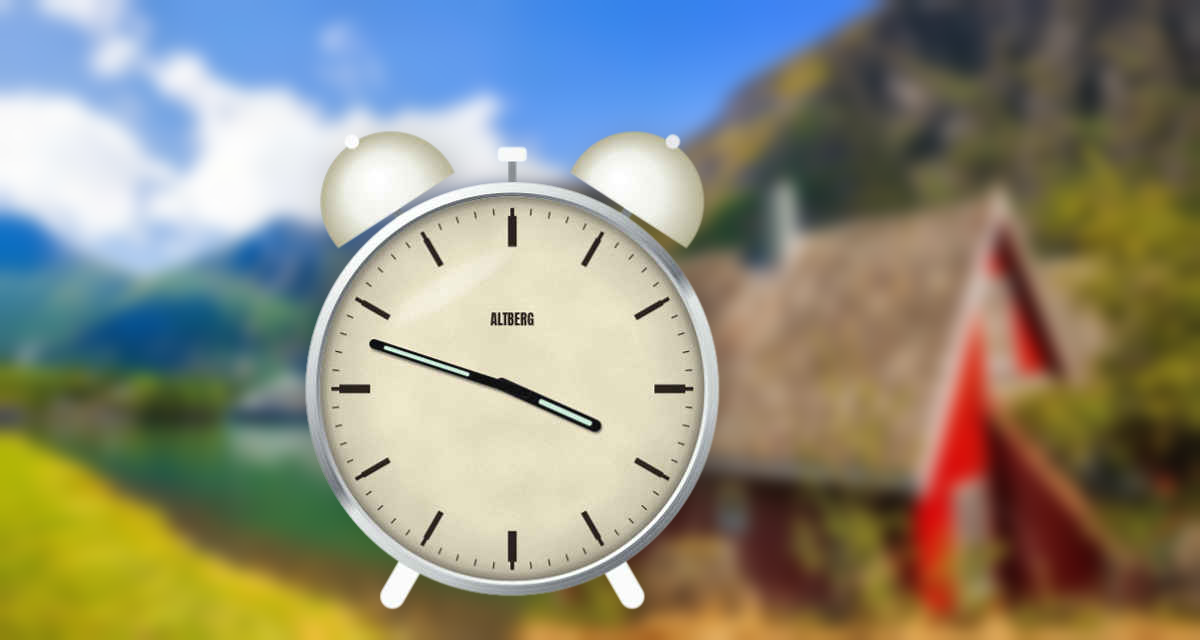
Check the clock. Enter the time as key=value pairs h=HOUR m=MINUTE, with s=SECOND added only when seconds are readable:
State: h=3 m=48
